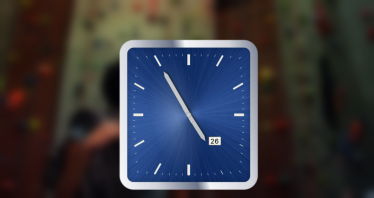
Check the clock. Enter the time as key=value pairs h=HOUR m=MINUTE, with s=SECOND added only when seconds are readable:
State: h=4 m=55
